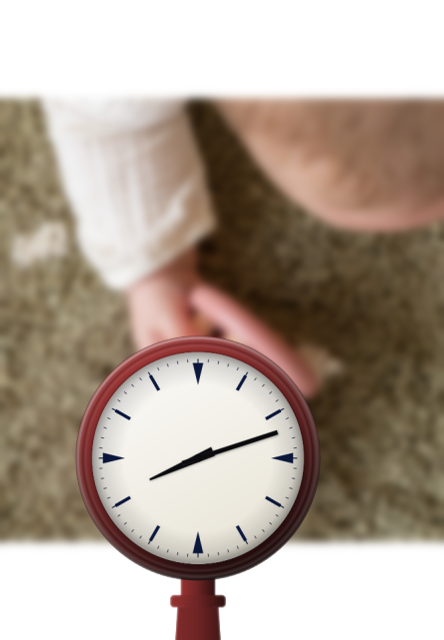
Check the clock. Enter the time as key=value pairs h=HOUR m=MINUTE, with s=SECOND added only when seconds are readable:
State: h=8 m=12
